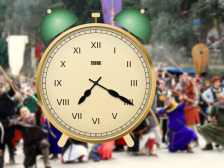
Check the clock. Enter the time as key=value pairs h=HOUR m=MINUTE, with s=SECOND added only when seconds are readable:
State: h=7 m=20
